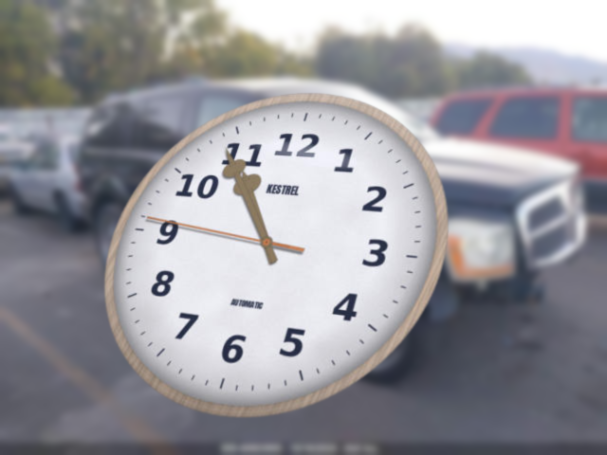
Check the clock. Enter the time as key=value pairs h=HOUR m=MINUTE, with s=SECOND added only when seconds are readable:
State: h=10 m=53 s=46
